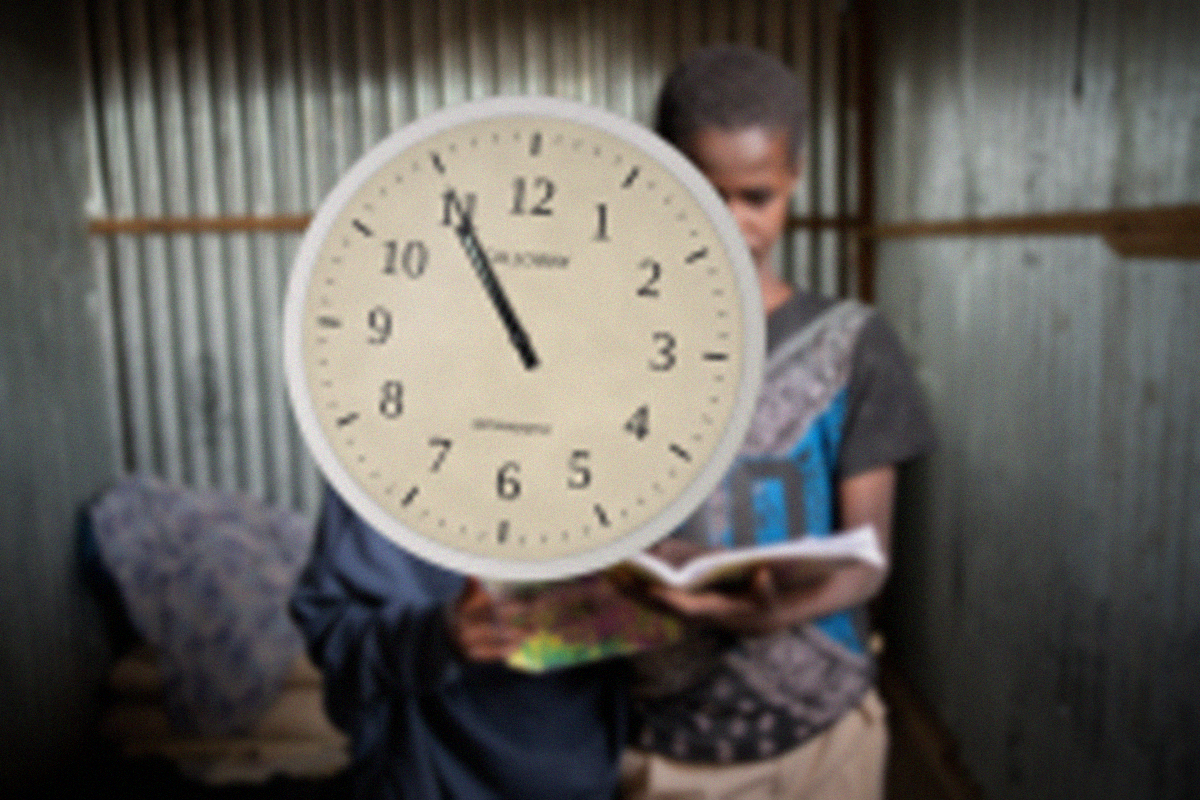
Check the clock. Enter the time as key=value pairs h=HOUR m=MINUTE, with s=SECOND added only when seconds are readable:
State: h=10 m=55
